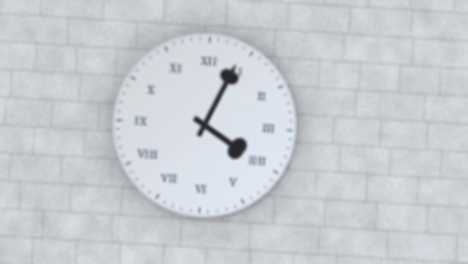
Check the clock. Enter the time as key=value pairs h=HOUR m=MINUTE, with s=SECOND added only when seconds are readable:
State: h=4 m=4
